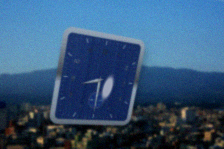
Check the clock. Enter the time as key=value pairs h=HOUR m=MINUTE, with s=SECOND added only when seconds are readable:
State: h=8 m=30
